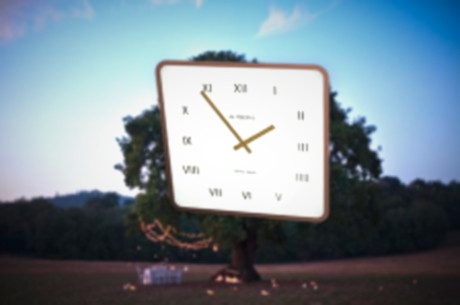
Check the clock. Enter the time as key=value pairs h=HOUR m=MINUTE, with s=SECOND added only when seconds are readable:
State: h=1 m=54
